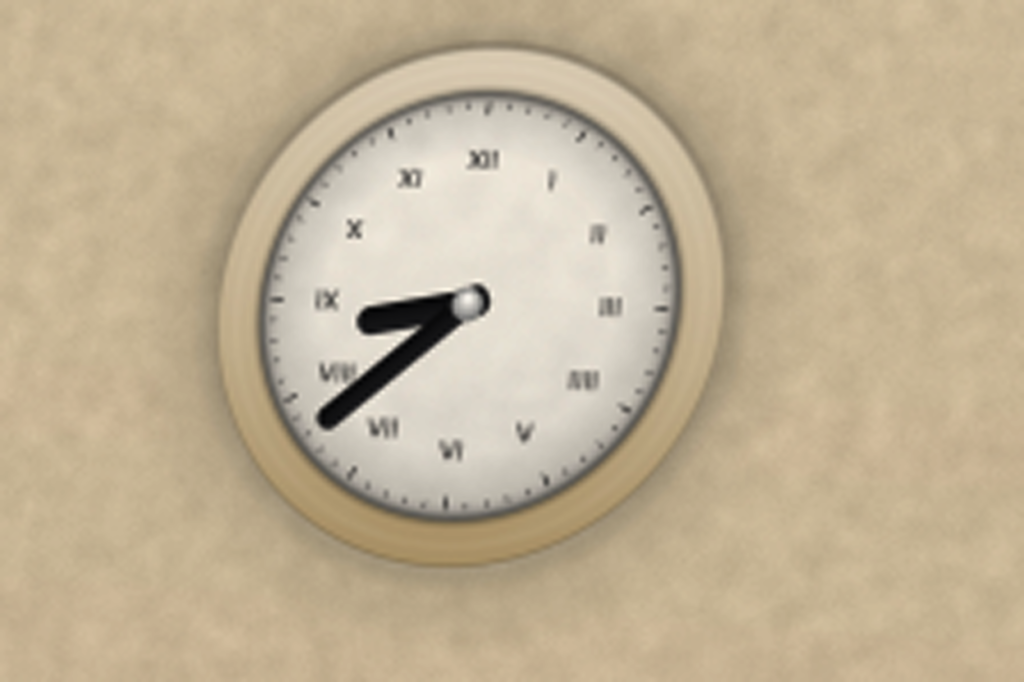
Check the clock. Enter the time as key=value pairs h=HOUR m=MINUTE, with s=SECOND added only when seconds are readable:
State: h=8 m=38
